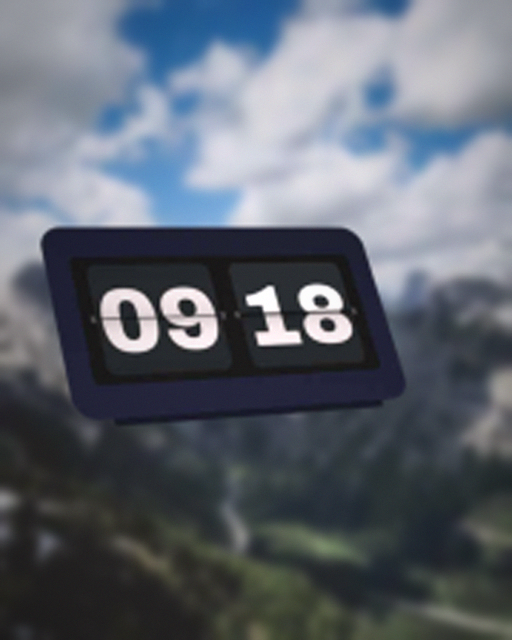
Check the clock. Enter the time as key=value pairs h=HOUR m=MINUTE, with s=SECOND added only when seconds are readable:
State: h=9 m=18
